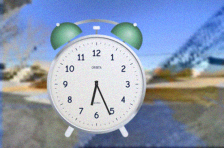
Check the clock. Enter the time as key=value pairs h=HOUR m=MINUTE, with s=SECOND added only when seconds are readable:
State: h=6 m=26
